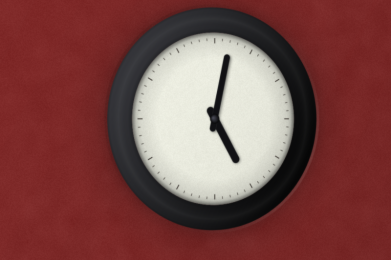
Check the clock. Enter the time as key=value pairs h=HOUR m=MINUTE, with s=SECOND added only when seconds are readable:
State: h=5 m=2
